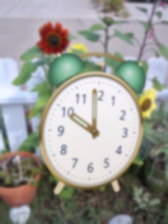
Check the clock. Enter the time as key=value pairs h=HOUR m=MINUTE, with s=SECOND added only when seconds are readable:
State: h=9 m=59
